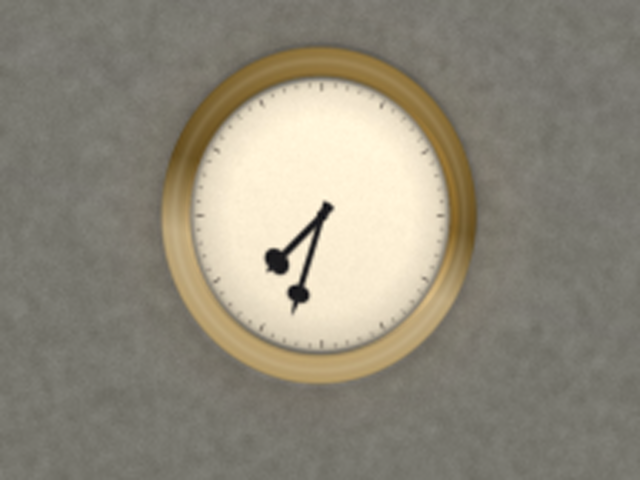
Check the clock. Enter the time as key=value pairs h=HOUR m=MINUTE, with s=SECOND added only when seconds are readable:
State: h=7 m=33
